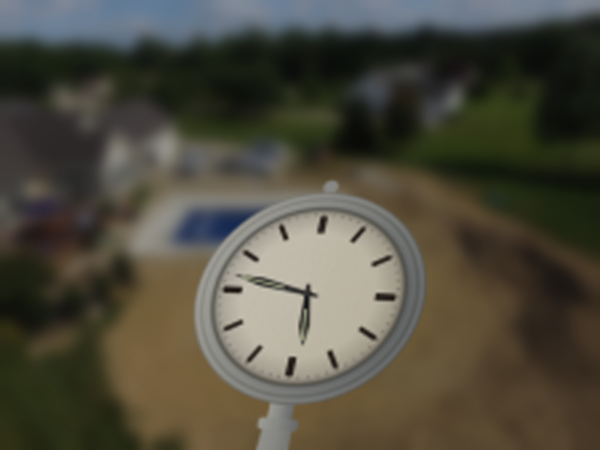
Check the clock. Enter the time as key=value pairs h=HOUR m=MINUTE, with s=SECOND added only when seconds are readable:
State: h=5 m=47
